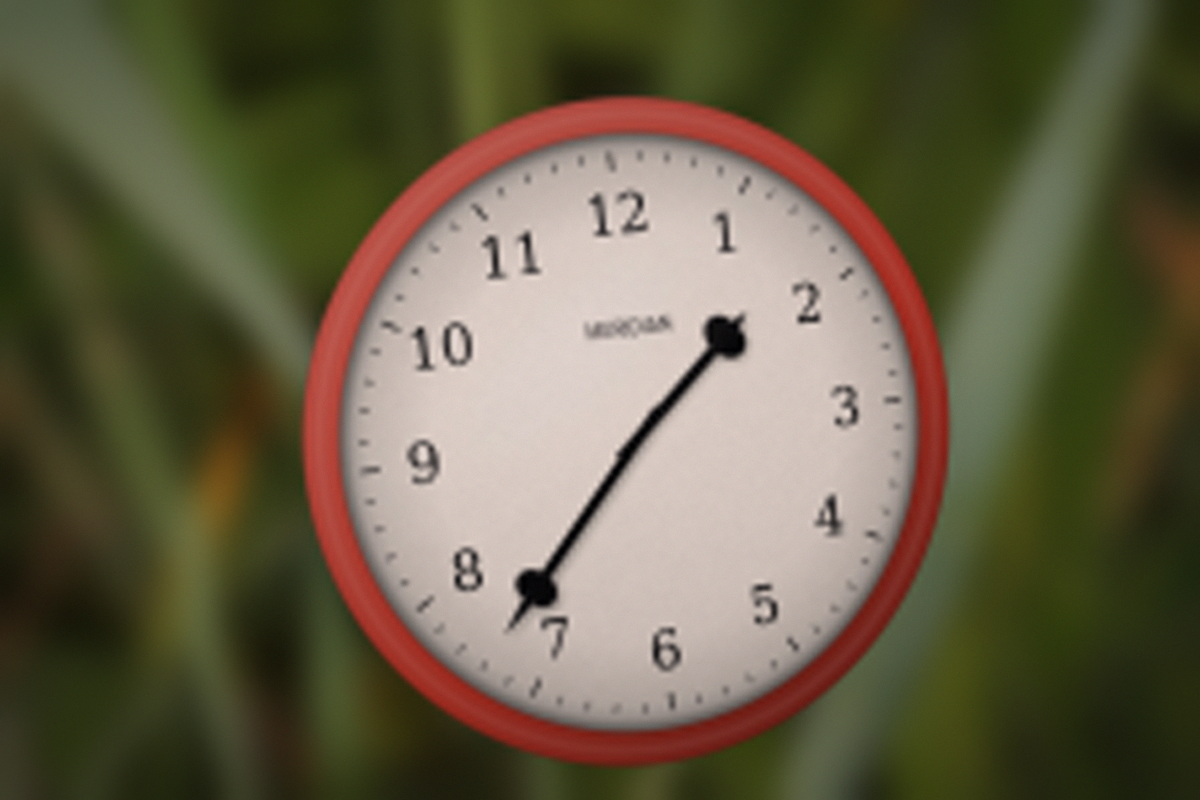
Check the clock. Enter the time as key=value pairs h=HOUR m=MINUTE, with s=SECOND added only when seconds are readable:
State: h=1 m=37
